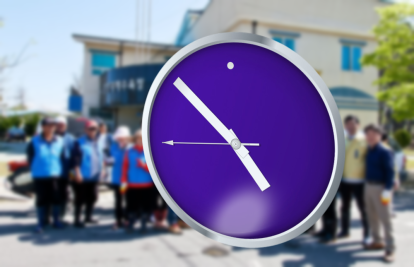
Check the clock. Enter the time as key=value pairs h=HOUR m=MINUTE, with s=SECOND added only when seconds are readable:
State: h=4 m=52 s=45
